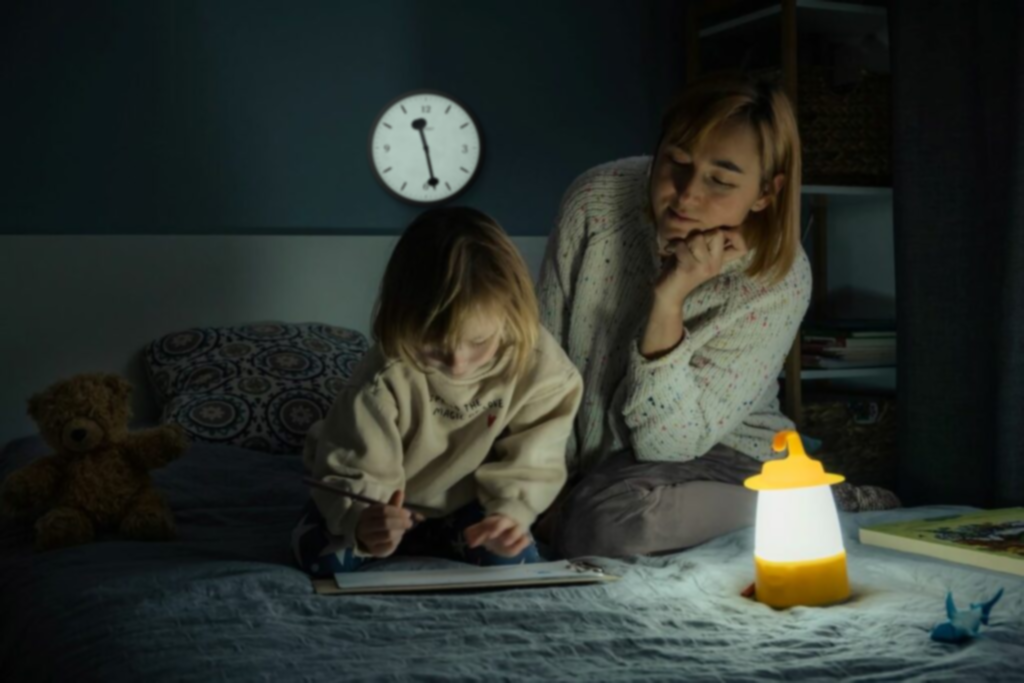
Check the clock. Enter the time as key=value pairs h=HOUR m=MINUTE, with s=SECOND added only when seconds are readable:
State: h=11 m=28
